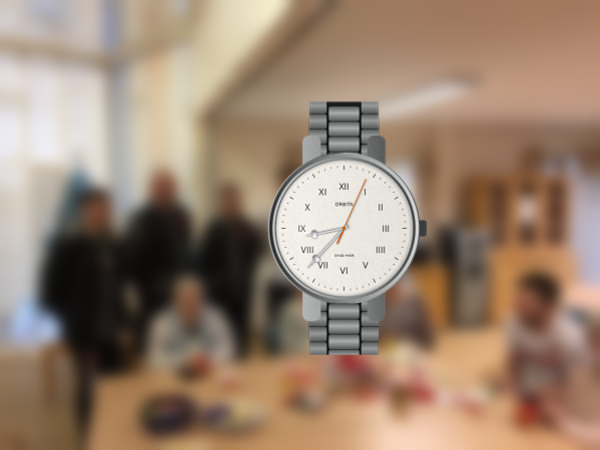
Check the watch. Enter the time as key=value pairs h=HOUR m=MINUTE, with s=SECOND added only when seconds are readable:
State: h=8 m=37 s=4
